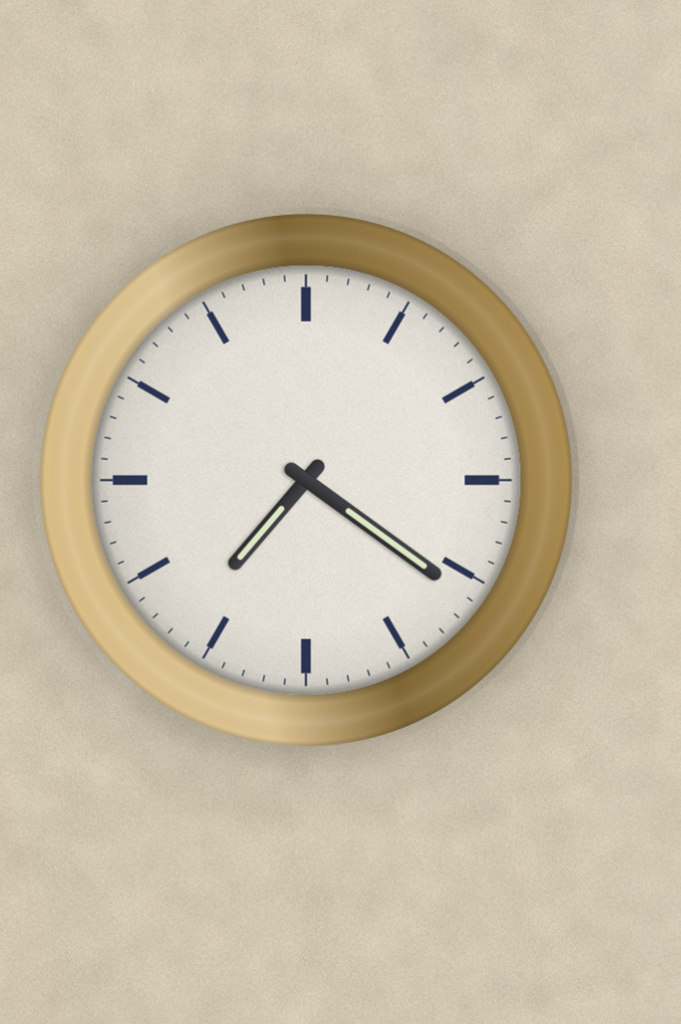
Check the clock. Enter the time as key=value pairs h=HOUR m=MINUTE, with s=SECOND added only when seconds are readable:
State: h=7 m=21
